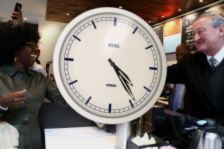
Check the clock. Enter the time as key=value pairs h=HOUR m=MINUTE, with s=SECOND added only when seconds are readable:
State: h=4 m=24
